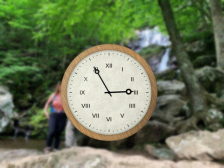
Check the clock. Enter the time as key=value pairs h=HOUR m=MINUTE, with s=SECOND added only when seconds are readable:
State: h=2 m=55
